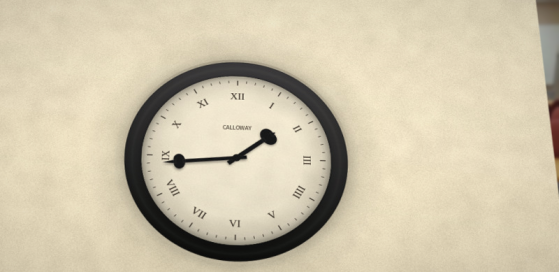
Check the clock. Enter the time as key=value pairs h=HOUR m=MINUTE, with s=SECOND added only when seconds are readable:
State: h=1 m=44
